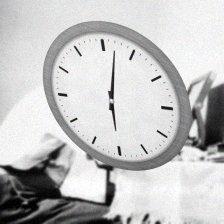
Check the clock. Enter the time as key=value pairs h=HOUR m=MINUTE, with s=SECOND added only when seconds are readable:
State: h=6 m=2
